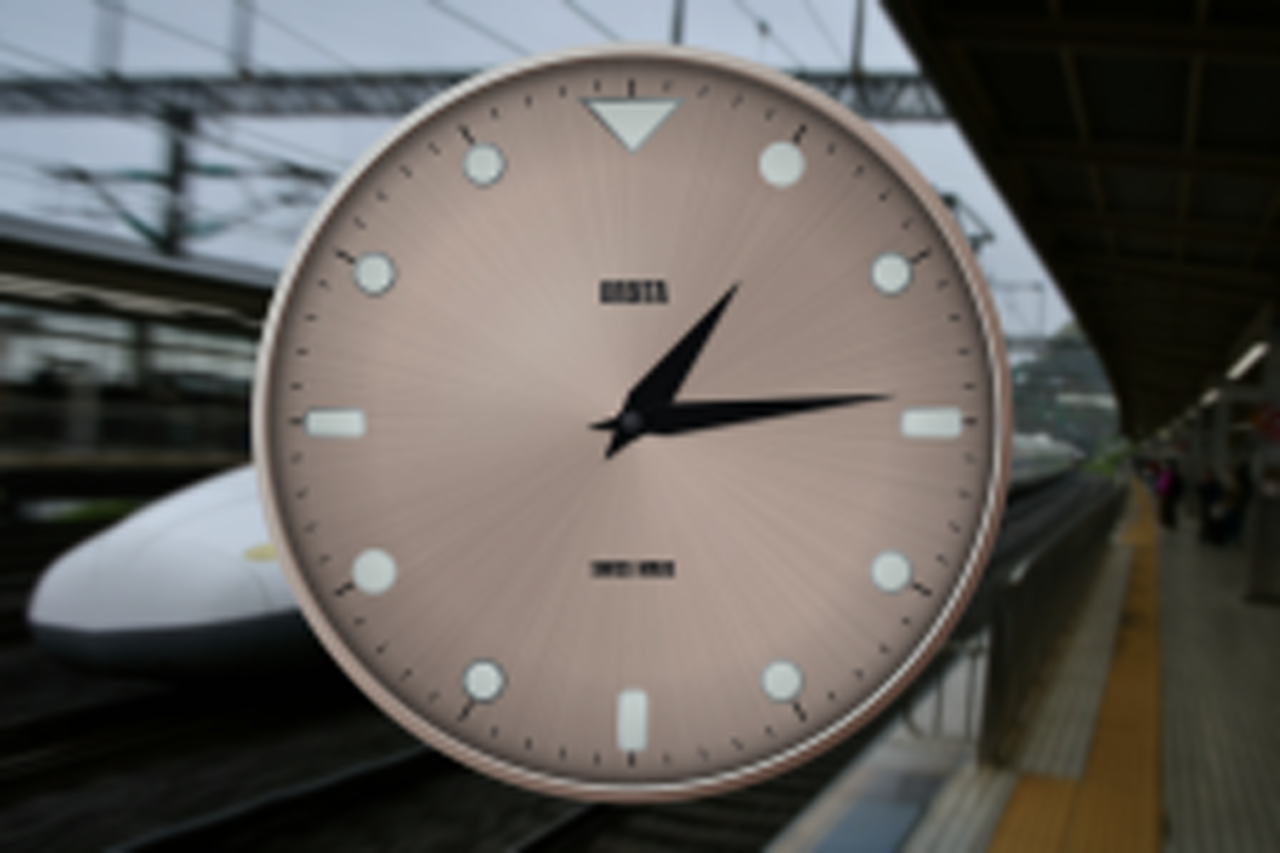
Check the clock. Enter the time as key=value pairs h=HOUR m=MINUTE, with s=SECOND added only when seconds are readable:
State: h=1 m=14
